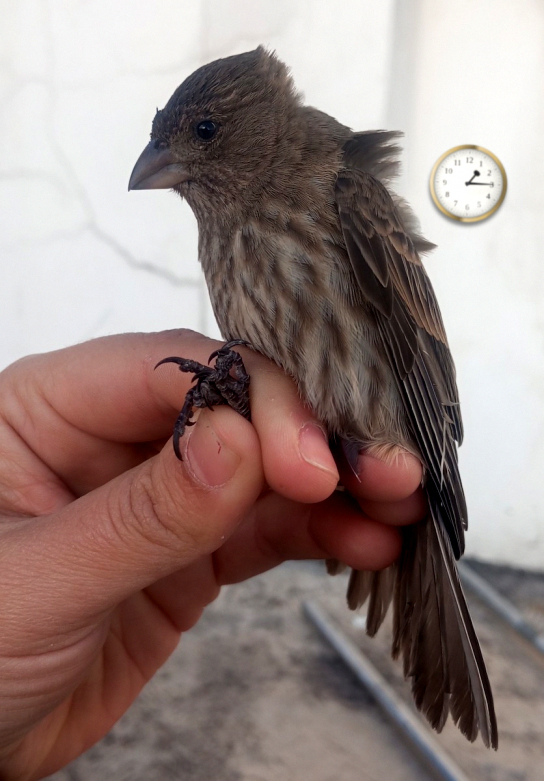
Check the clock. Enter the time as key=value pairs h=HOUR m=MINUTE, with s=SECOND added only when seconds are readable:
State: h=1 m=15
